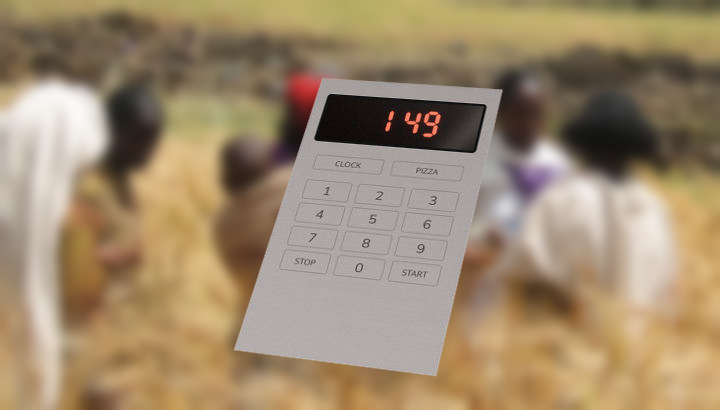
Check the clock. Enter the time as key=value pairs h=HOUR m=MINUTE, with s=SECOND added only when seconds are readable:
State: h=1 m=49
